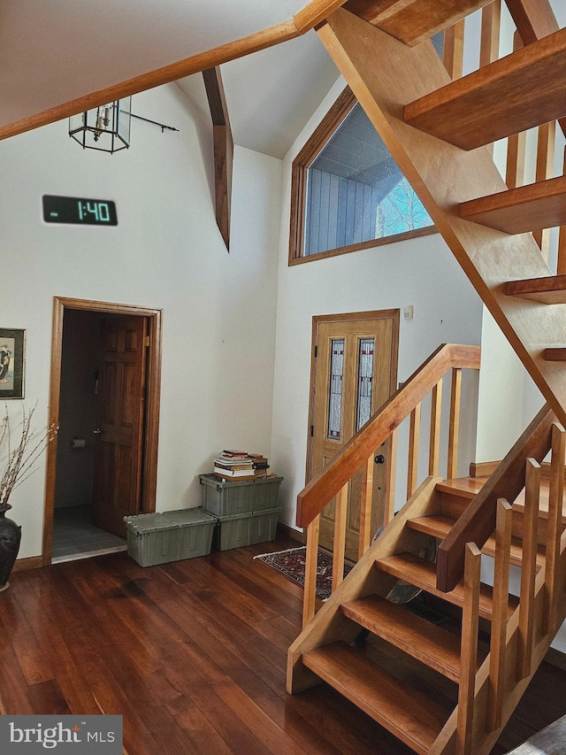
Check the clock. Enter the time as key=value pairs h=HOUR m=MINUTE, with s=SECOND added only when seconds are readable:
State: h=1 m=40
